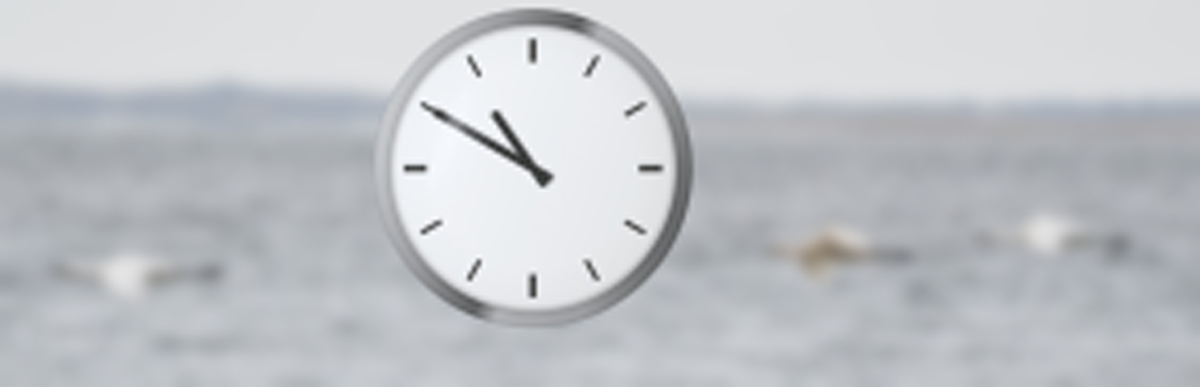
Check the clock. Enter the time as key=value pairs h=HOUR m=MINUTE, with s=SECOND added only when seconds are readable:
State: h=10 m=50
